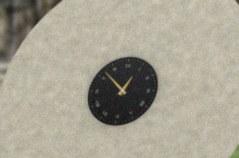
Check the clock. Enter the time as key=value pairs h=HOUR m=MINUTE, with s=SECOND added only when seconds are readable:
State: h=12 m=52
